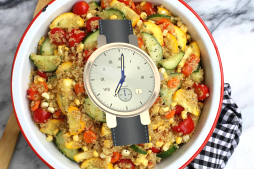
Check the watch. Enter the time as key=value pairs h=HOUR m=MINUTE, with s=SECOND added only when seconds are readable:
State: h=7 m=1
